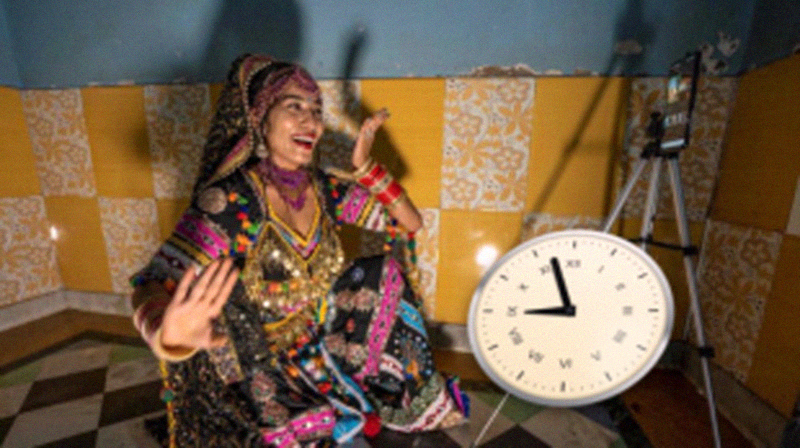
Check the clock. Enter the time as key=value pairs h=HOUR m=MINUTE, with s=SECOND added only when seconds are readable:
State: h=8 m=57
